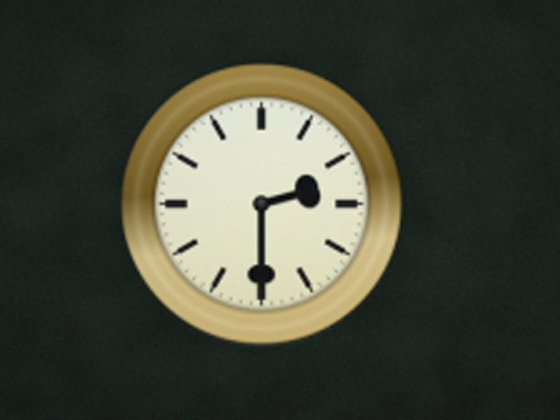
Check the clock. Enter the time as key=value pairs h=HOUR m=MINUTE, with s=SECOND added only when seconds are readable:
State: h=2 m=30
